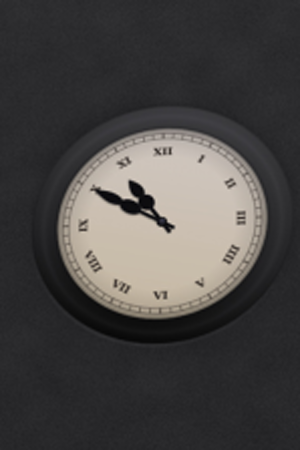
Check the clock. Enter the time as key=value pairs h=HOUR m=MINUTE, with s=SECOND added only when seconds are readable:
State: h=10 m=50
